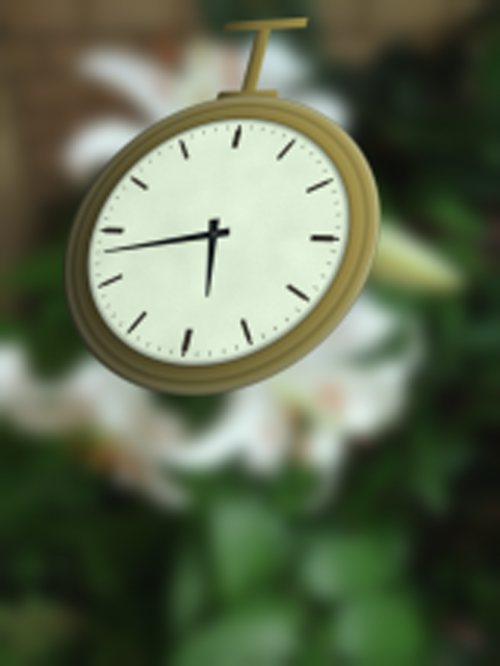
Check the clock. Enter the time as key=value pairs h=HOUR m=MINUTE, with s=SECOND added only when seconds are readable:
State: h=5 m=43
